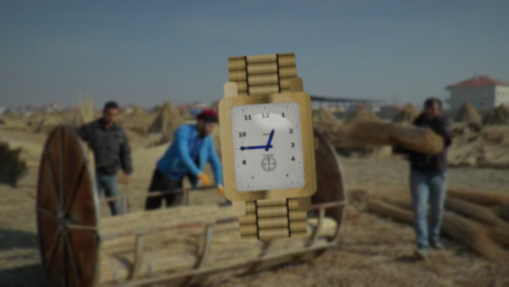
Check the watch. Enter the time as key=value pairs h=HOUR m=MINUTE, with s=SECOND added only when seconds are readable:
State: h=12 m=45
